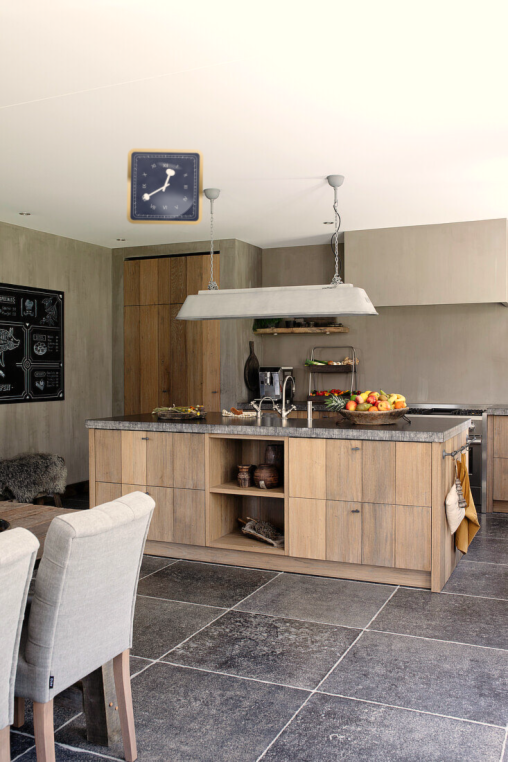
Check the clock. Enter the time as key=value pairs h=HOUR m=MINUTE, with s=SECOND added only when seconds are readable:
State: h=12 m=40
